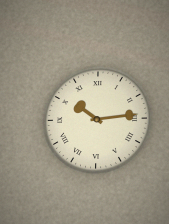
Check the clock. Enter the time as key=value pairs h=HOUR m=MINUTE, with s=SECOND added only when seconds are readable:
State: h=10 m=14
